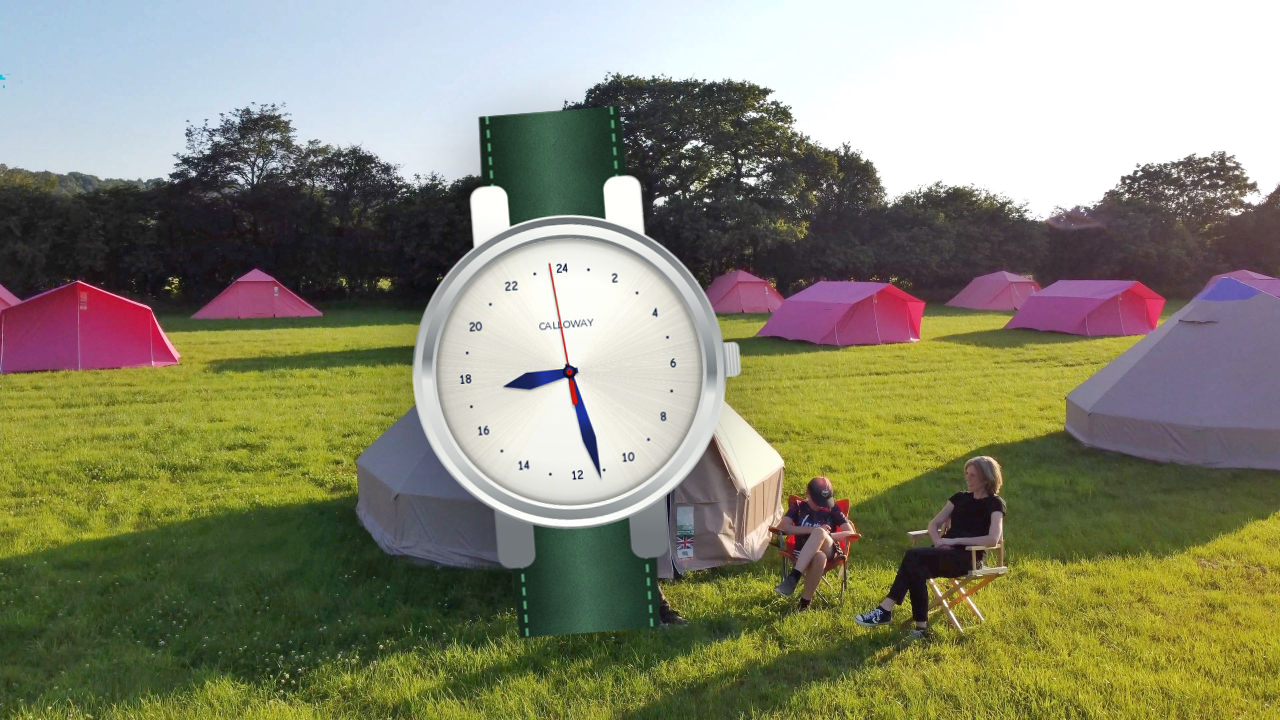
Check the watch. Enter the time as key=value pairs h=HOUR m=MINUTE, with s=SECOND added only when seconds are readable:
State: h=17 m=27 s=59
